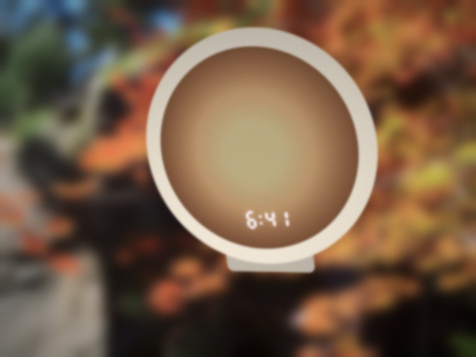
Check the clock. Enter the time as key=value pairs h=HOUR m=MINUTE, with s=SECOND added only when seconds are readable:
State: h=6 m=41
